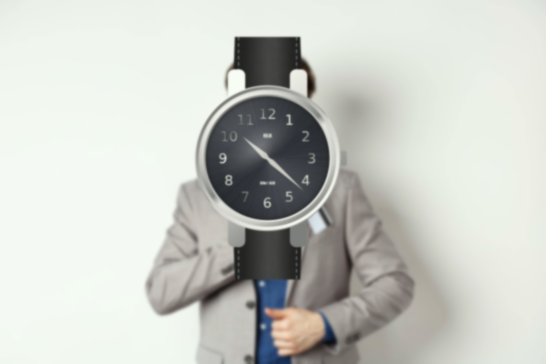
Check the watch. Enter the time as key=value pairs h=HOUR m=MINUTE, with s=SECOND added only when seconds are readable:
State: h=10 m=22
